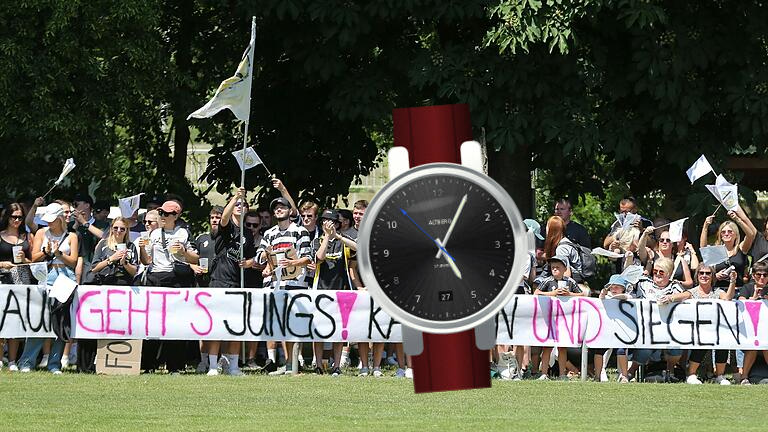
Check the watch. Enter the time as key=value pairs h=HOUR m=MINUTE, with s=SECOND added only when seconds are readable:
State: h=5 m=4 s=53
